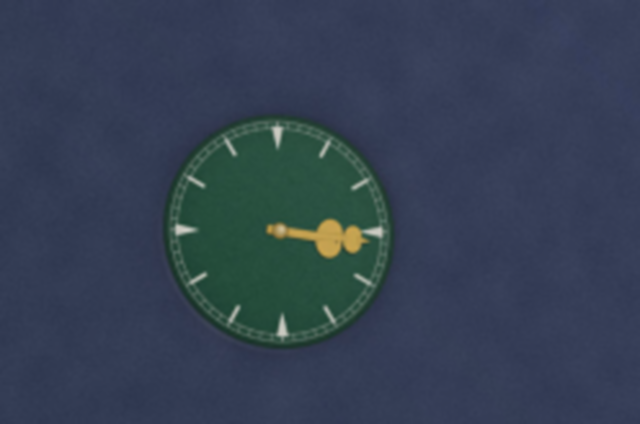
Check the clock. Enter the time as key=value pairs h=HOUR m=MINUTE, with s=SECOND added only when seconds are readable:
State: h=3 m=16
